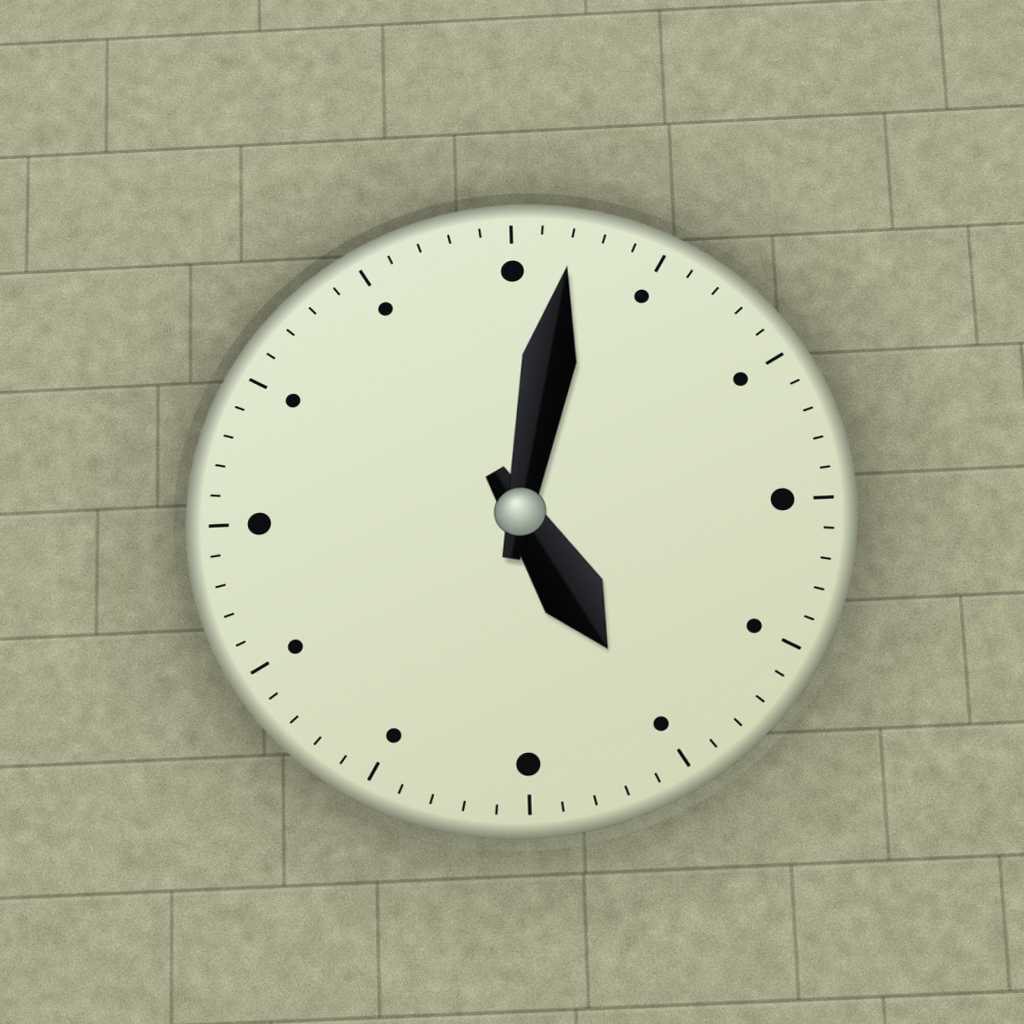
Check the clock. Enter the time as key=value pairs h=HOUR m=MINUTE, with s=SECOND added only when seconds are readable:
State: h=5 m=2
